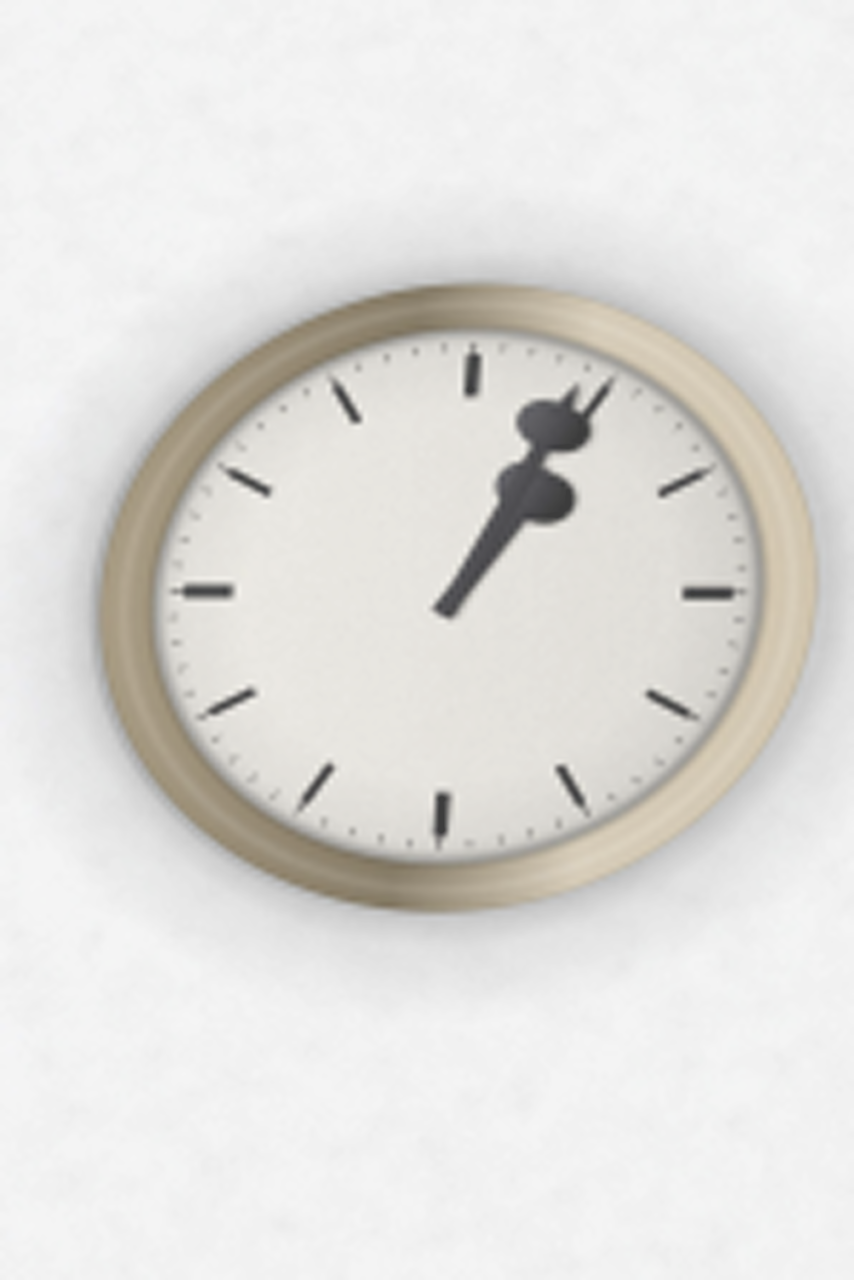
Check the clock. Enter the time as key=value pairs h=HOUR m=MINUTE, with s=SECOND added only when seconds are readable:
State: h=1 m=4
